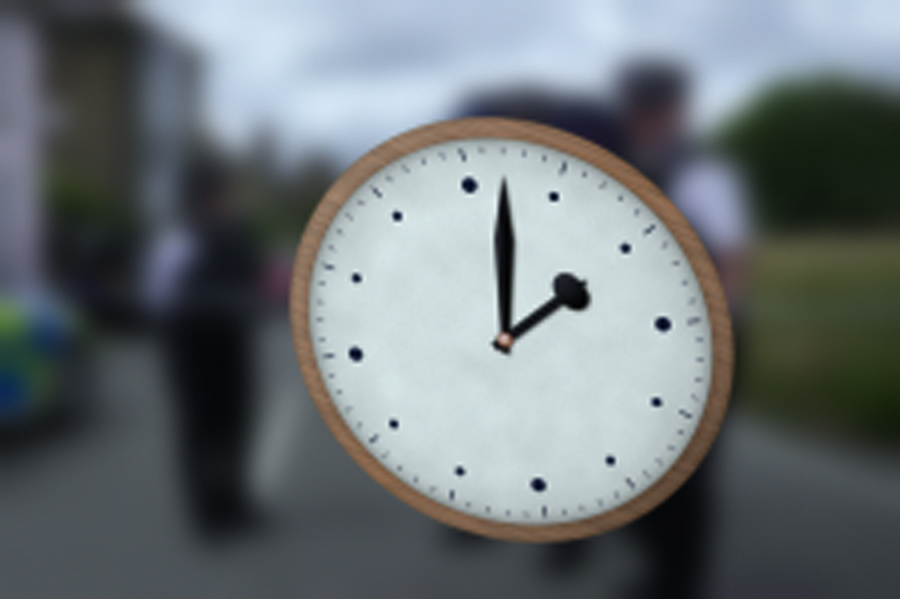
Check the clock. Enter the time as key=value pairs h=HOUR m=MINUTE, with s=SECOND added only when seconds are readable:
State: h=2 m=2
